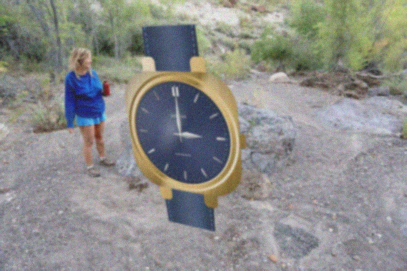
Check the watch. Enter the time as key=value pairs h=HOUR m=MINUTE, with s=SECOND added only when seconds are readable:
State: h=3 m=0
